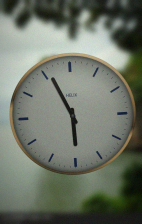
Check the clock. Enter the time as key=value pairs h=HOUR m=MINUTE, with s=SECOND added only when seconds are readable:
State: h=5 m=56
